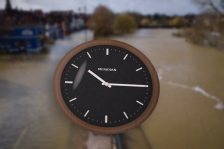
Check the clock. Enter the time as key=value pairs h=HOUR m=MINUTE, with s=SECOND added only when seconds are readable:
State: h=10 m=15
